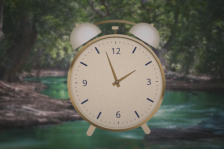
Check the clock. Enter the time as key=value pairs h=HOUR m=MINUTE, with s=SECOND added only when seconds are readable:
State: h=1 m=57
